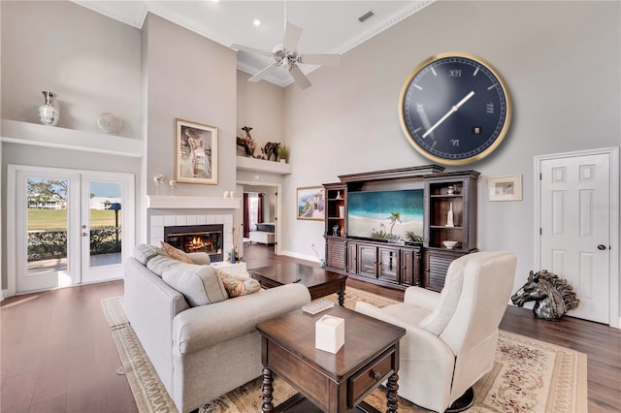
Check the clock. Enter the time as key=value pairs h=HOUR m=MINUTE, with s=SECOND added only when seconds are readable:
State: h=1 m=38
